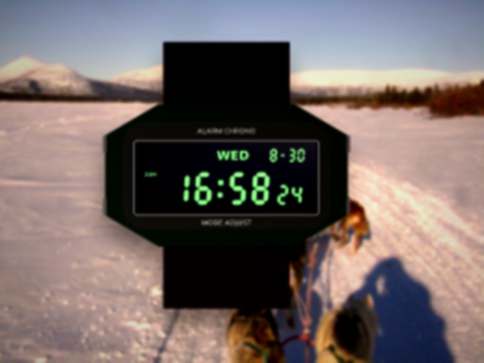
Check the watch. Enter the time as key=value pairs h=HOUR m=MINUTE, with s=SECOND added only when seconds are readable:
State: h=16 m=58 s=24
